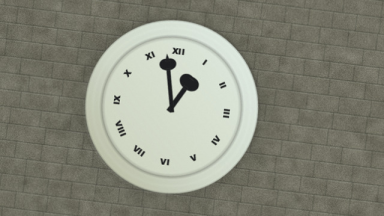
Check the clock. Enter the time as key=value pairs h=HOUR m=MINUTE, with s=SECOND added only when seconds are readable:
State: h=12 m=58
